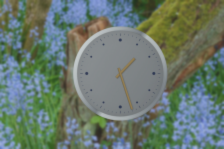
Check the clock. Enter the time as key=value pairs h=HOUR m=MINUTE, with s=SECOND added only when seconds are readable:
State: h=1 m=27
